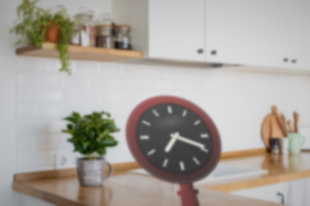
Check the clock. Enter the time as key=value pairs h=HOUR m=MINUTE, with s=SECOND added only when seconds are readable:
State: h=7 m=19
